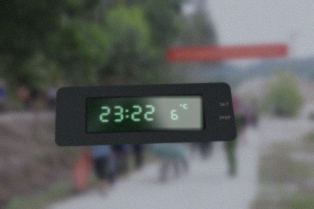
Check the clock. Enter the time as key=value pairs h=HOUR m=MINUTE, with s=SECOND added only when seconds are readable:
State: h=23 m=22
